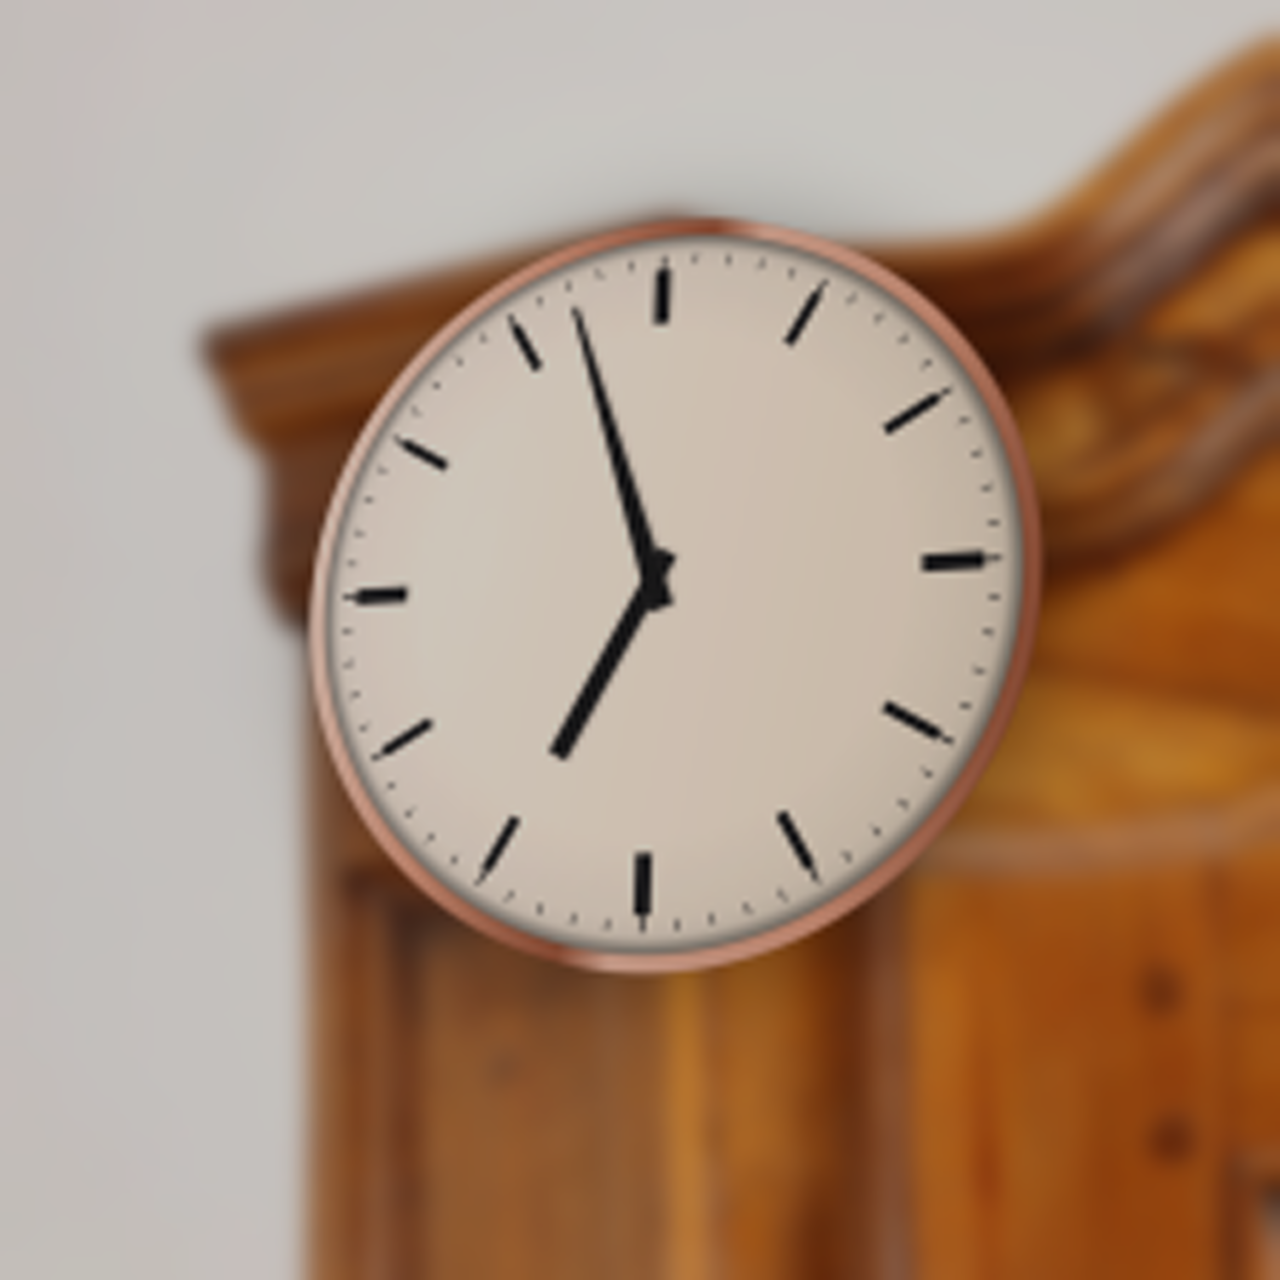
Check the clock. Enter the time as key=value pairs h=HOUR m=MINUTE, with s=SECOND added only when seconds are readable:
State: h=6 m=57
